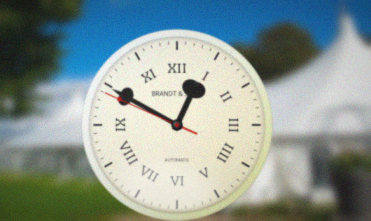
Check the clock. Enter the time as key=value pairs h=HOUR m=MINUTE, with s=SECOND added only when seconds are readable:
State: h=12 m=49 s=49
